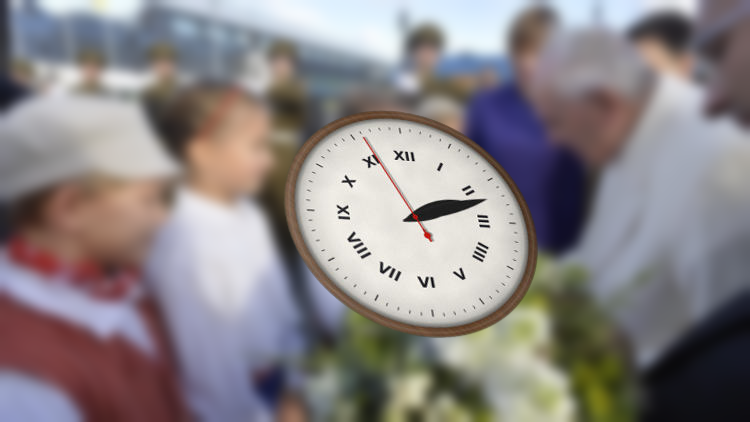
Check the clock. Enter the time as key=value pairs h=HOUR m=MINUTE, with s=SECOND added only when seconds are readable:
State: h=2 m=11 s=56
